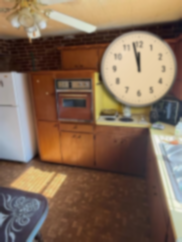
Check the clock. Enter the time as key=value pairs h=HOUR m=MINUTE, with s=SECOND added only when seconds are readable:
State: h=11 m=58
